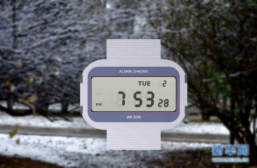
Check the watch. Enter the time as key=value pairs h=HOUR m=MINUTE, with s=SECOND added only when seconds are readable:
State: h=7 m=53
